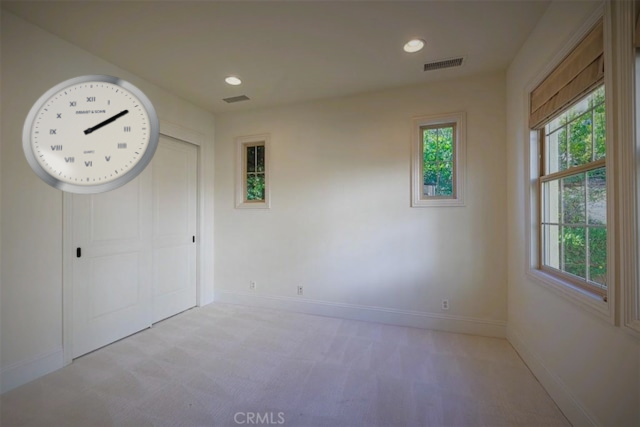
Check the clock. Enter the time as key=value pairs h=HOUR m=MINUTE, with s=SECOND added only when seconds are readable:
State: h=2 m=10
